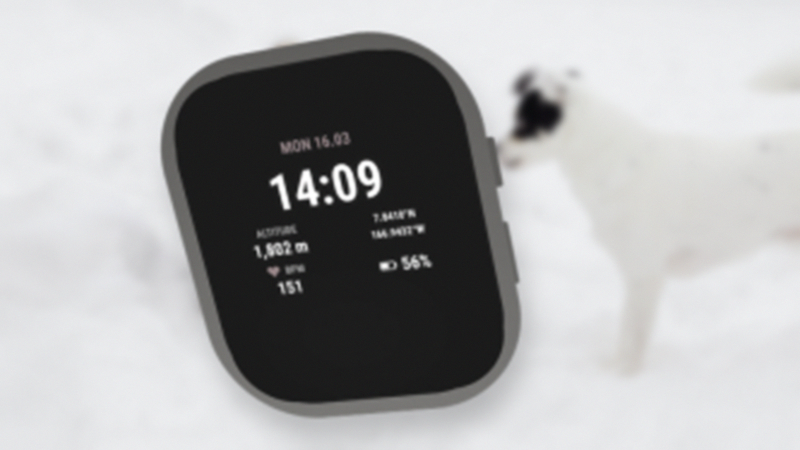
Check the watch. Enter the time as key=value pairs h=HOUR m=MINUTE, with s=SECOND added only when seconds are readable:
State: h=14 m=9
